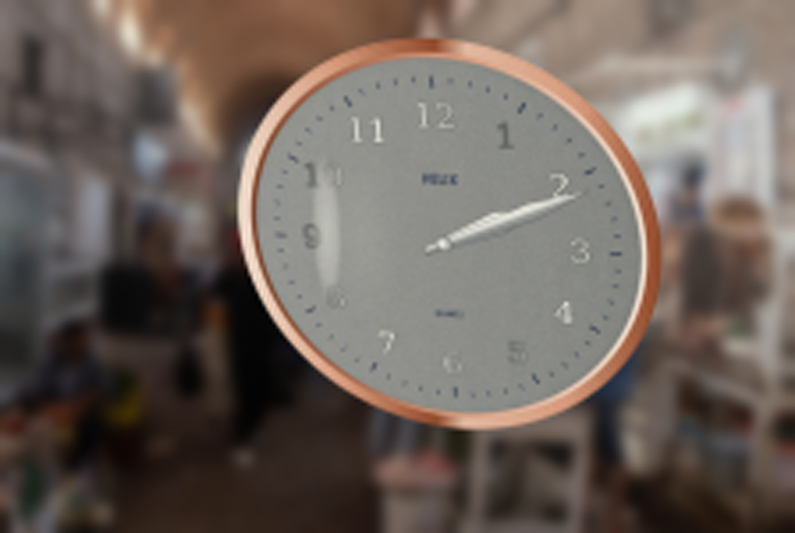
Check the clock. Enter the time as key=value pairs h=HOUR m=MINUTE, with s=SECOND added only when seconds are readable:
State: h=2 m=11
